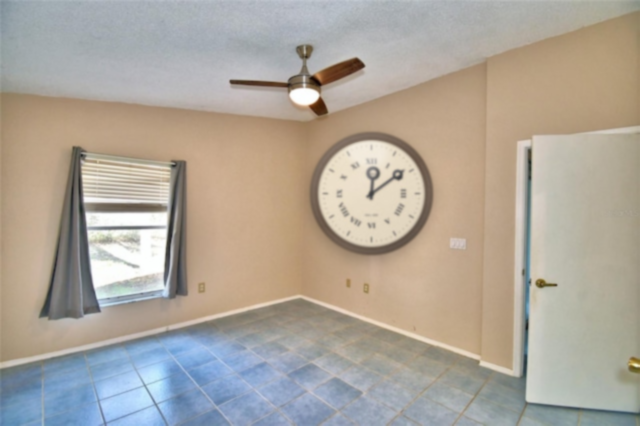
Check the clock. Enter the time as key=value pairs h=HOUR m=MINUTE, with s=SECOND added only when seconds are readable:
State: h=12 m=9
